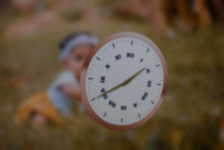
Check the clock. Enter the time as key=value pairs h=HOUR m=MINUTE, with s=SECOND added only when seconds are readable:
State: h=1 m=40
